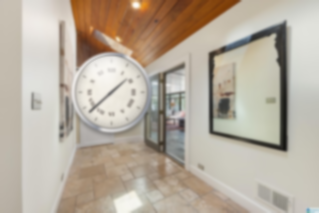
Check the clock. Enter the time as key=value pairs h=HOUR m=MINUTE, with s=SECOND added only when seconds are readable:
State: h=1 m=38
